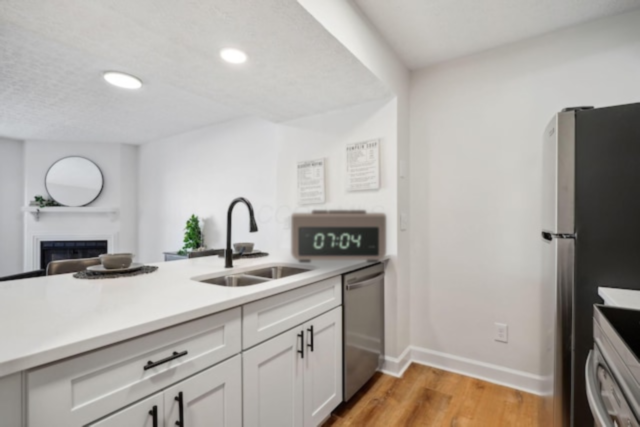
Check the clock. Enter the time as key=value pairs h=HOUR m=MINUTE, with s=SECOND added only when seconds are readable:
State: h=7 m=4
